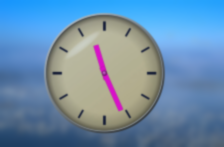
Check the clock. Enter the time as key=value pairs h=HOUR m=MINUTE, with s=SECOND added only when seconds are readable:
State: h=11 m=26
